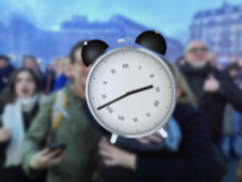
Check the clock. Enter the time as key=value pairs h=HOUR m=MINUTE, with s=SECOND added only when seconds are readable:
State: h=2 m=42
